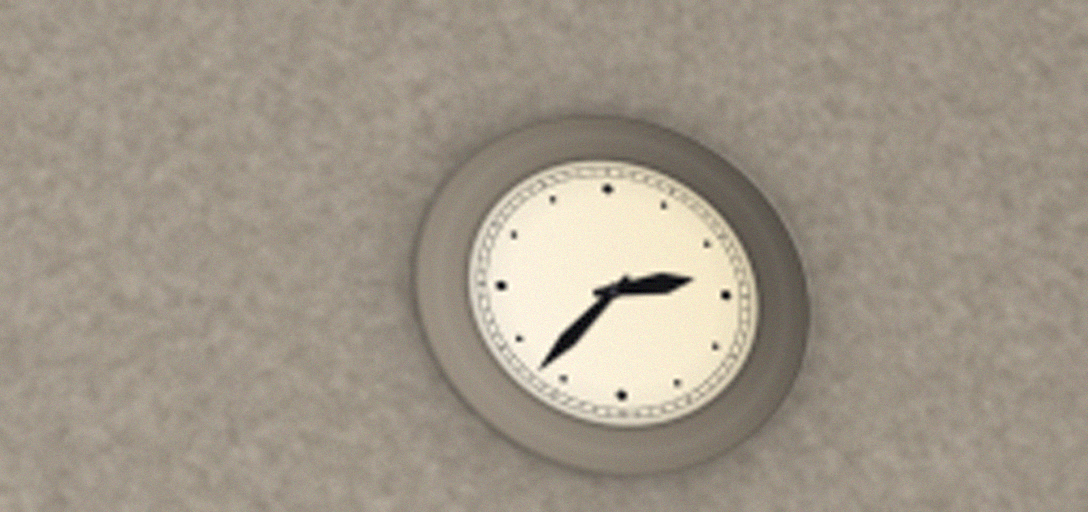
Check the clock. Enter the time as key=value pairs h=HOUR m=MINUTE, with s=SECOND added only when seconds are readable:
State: h=2 m=37
